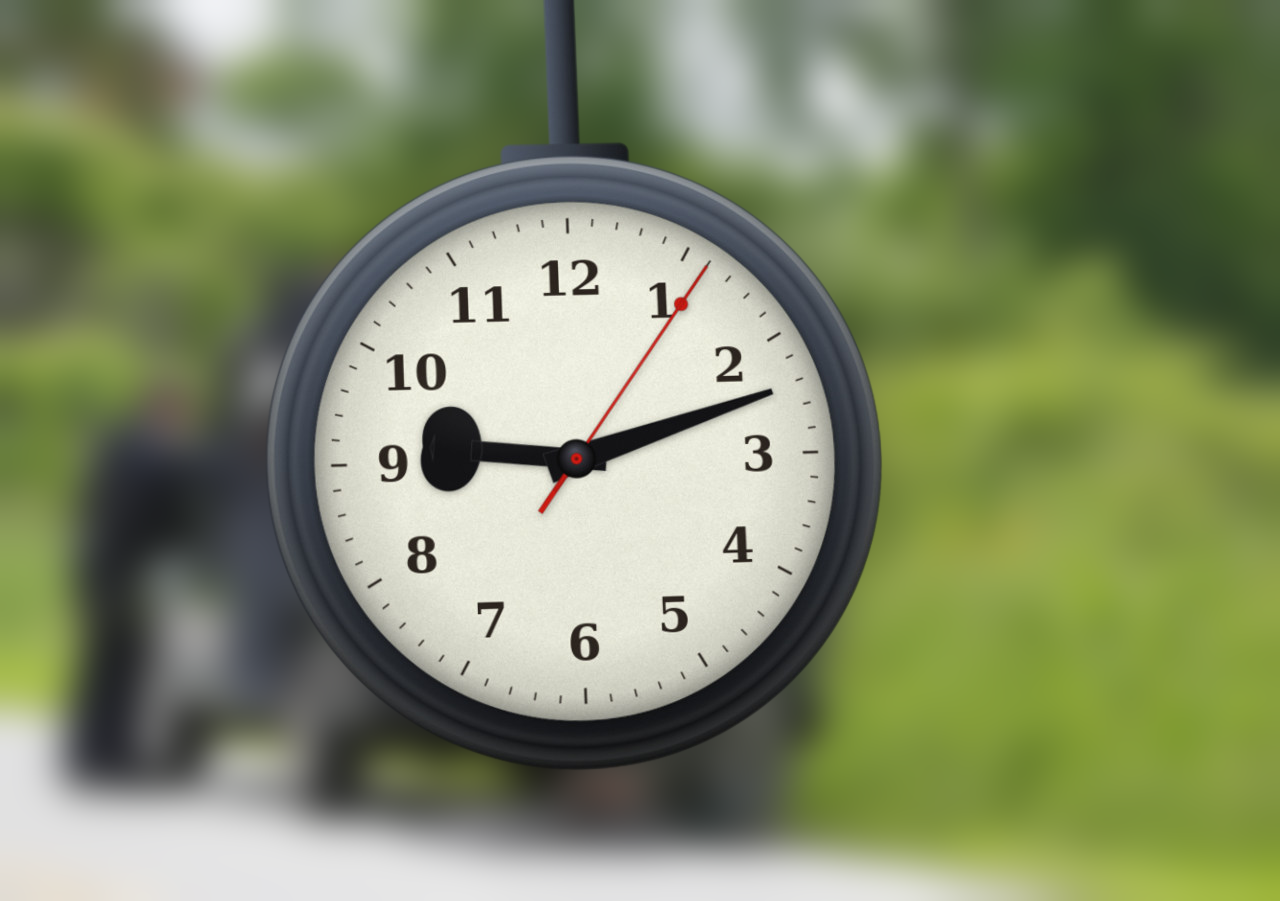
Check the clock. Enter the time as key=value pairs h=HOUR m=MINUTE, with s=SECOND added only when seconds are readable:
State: h=9 m=12 s=6
